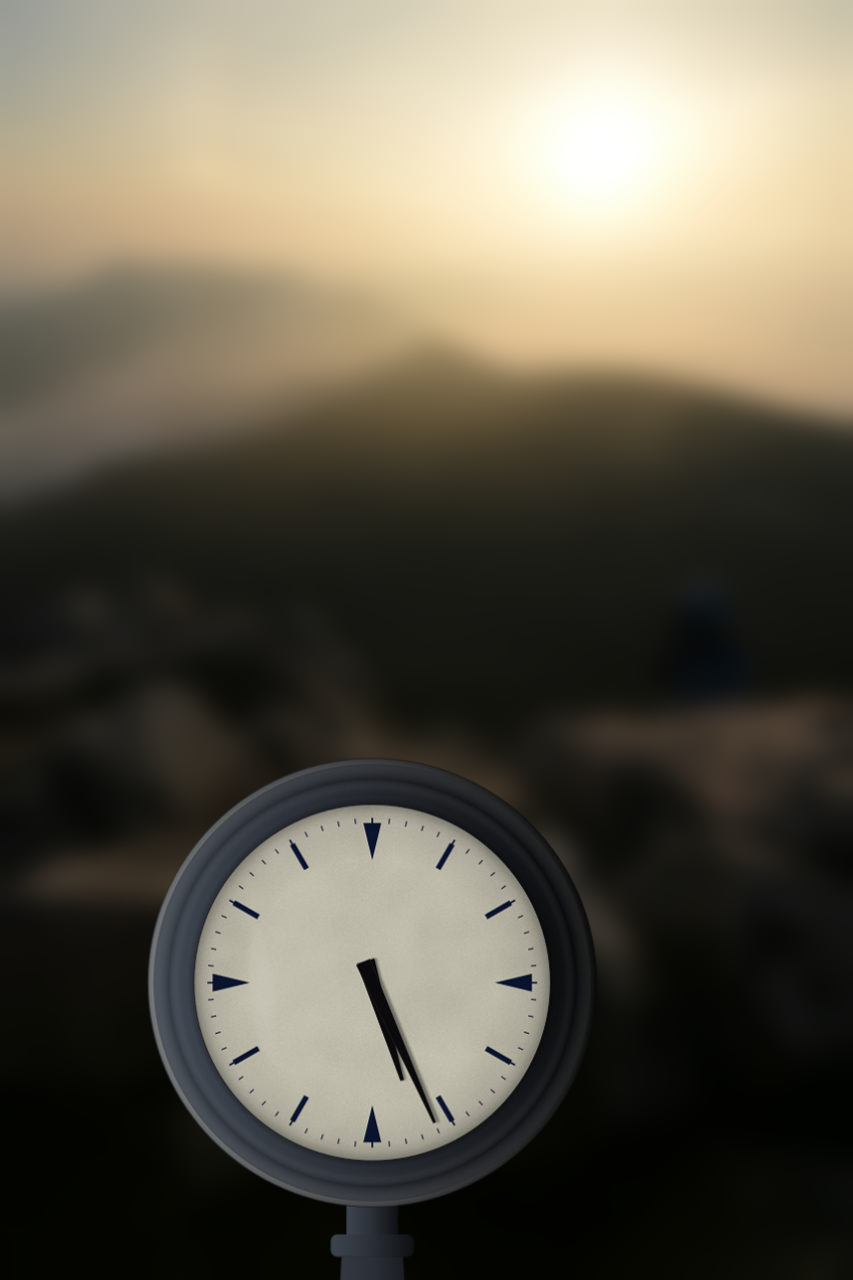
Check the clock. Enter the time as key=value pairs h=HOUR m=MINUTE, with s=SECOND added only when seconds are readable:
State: h=5 m=26
